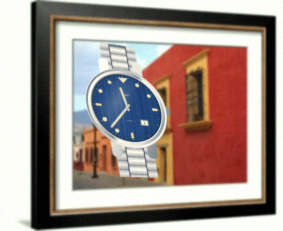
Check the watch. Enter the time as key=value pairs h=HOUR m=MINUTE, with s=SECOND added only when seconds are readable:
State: h=11 m=37
